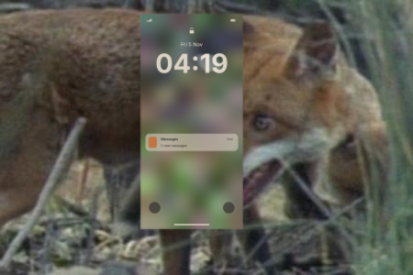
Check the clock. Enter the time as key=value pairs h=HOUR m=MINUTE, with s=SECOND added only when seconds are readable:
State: h=4 m=19
